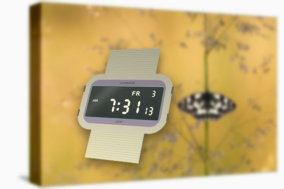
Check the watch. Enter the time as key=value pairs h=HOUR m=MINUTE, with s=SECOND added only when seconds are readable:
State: h=7 m=31 s=13
